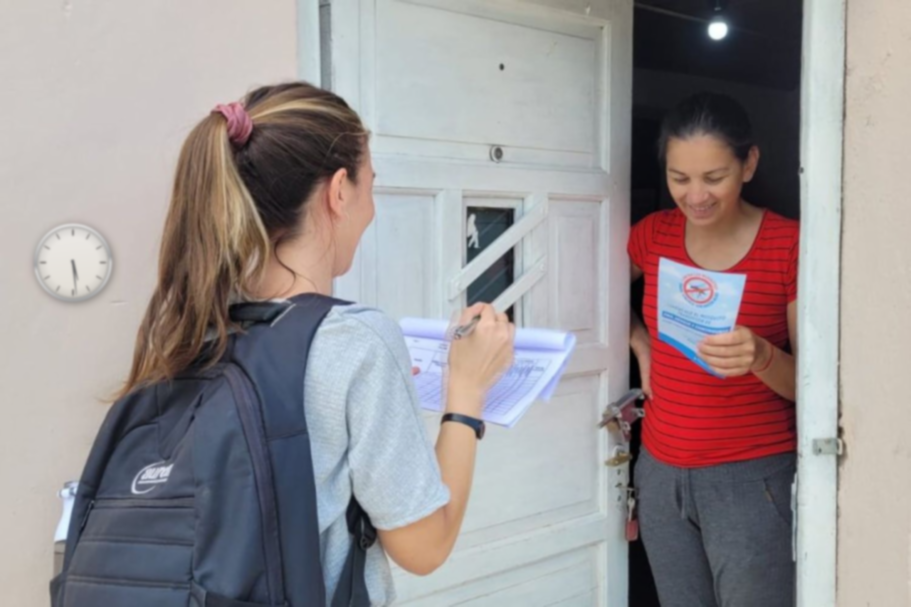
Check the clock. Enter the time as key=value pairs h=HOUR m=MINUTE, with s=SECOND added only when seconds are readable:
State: h=5 m=29
